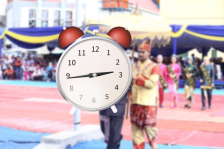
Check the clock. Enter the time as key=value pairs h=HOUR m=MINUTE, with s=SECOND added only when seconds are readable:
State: h=2 m=44
